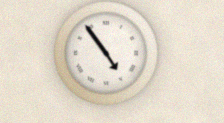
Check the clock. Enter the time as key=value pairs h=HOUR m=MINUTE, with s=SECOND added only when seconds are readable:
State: h=4 m=54
